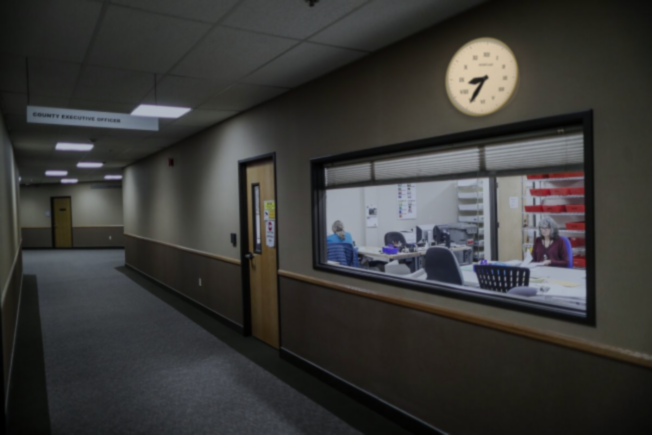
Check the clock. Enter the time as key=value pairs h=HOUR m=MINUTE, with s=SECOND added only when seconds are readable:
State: h=8 m=35
